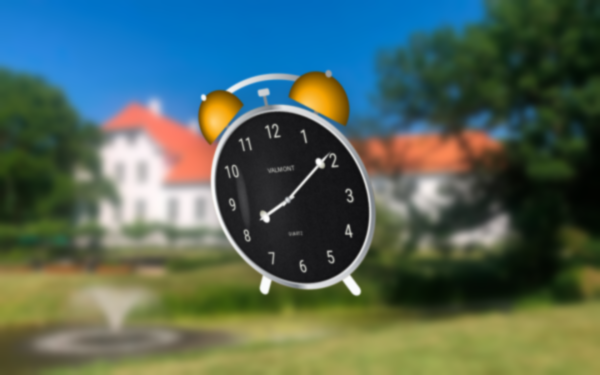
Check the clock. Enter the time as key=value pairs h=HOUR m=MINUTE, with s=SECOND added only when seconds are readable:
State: h=8 m=9
